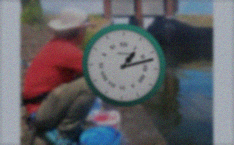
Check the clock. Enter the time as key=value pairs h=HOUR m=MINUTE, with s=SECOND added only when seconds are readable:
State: h=1 m=12
